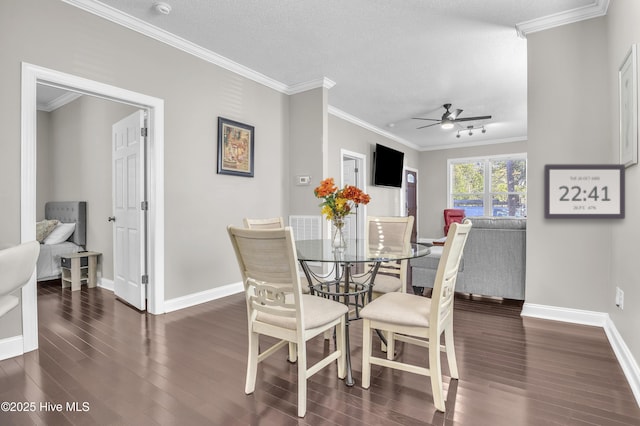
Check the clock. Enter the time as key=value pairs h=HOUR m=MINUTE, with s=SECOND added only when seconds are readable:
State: h=22 m=41
